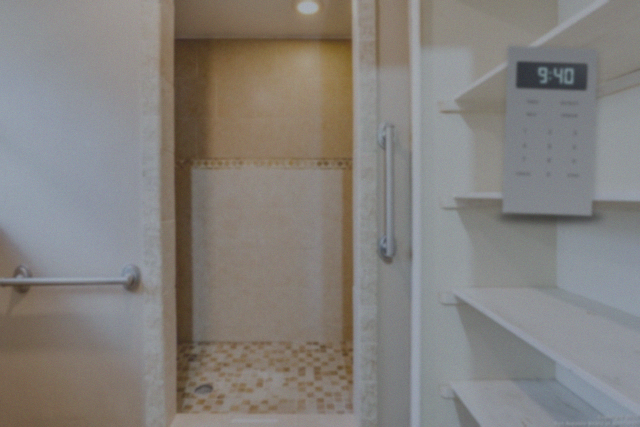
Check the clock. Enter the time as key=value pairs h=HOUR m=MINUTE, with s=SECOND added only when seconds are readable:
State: h=9 m=40
